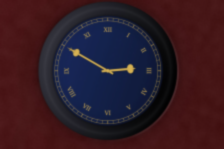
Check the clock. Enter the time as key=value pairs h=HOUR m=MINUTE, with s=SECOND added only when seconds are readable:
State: h=2 m=50
